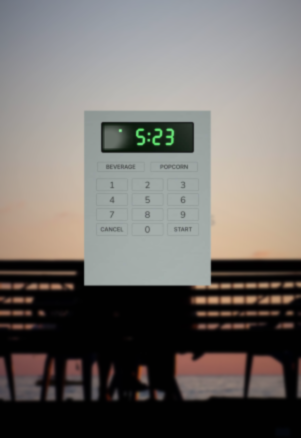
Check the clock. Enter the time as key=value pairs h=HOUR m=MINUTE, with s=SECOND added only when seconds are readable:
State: h=5 m=23
